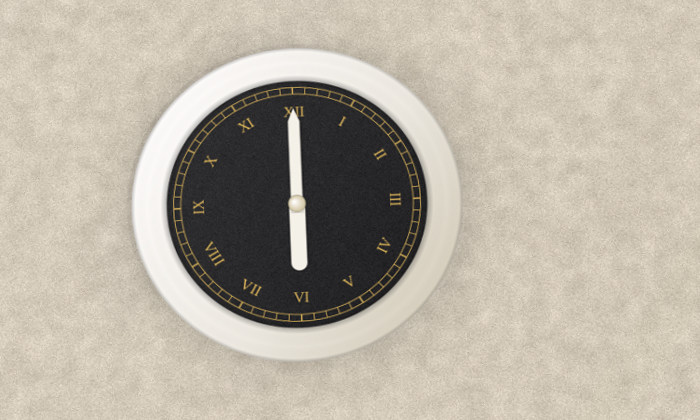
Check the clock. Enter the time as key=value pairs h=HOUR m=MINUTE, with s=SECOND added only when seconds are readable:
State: h=6 m=0
